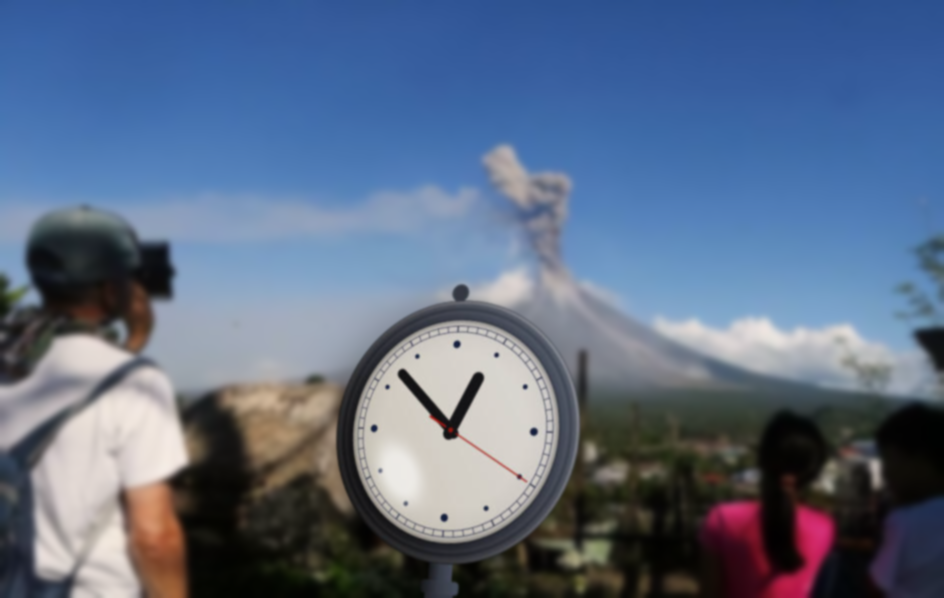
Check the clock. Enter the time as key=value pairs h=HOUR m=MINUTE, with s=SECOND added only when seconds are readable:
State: h=12 m=52 s=20
